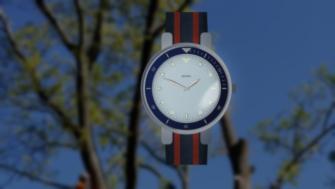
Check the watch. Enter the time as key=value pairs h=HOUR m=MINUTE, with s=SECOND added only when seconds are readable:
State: h=1 m=49
